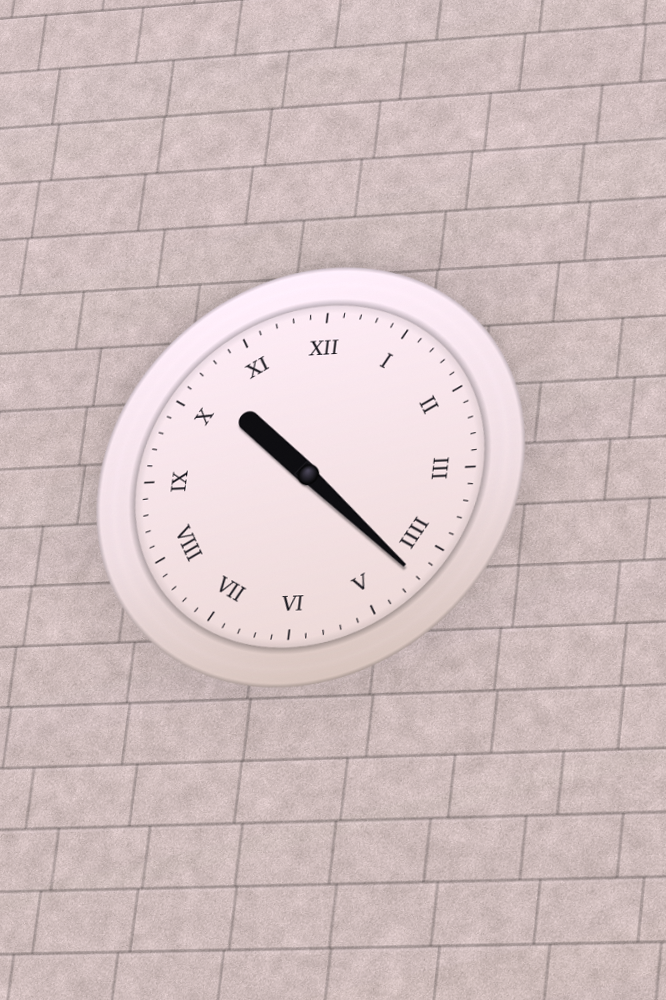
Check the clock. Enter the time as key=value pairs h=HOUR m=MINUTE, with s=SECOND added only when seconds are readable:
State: h=10 m=22
